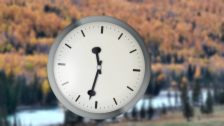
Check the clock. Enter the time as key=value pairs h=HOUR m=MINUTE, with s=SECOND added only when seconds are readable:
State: h=11 m=32
